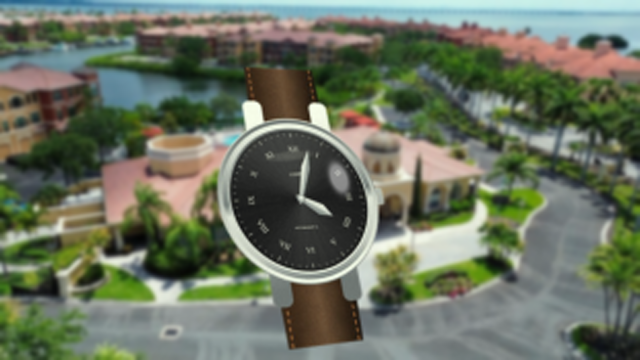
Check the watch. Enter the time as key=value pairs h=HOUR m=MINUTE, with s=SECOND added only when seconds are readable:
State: h=4 m=3
